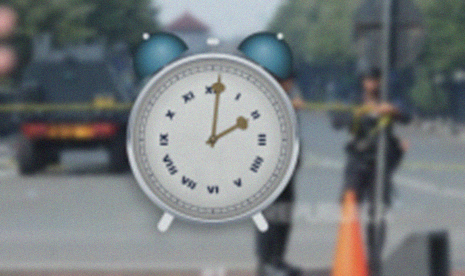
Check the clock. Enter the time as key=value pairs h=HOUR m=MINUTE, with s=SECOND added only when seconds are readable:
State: h=2 m=1
